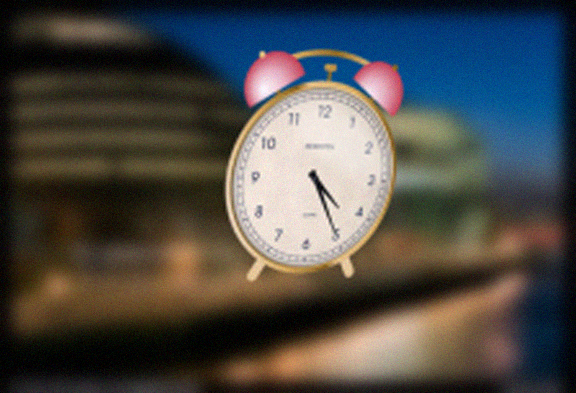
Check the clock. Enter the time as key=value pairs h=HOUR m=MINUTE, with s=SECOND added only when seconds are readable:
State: h=4 m=25
